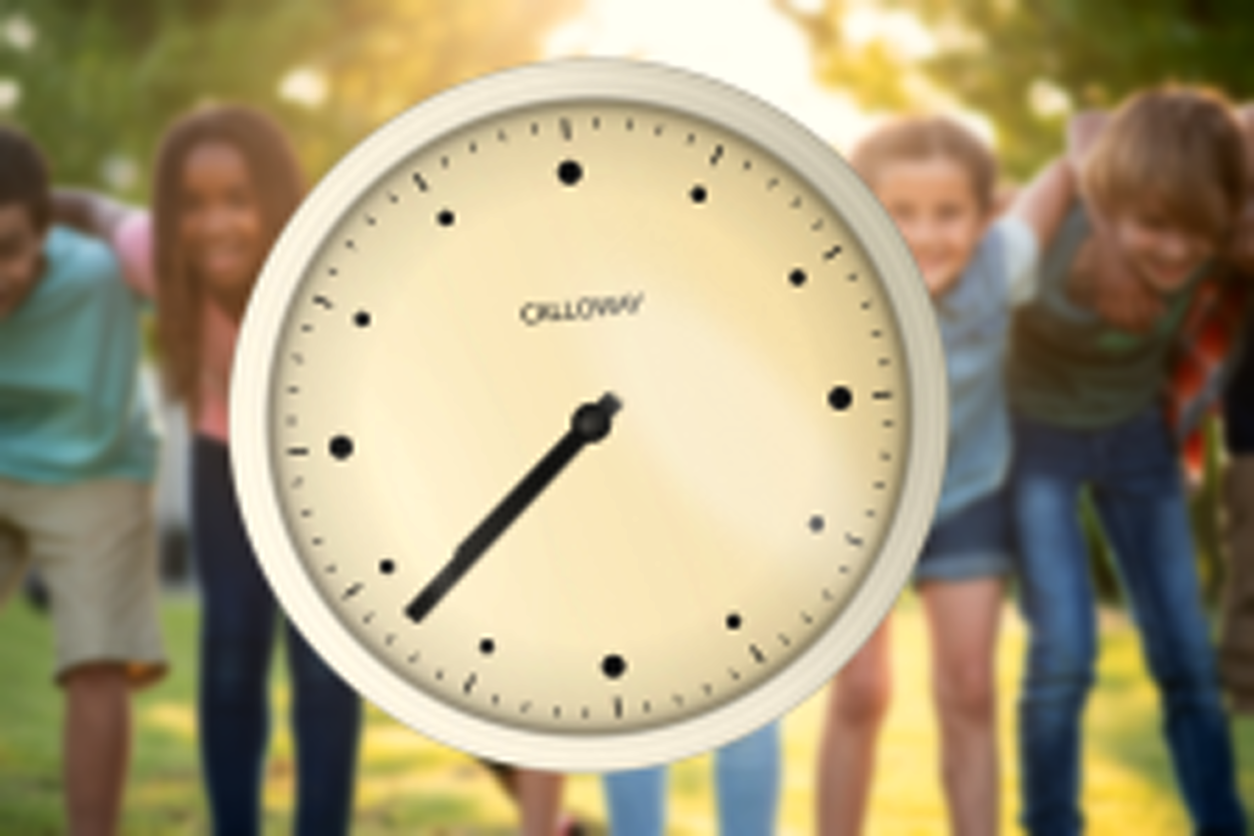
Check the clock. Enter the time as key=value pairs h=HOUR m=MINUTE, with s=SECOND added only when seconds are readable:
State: h=7 m=38
